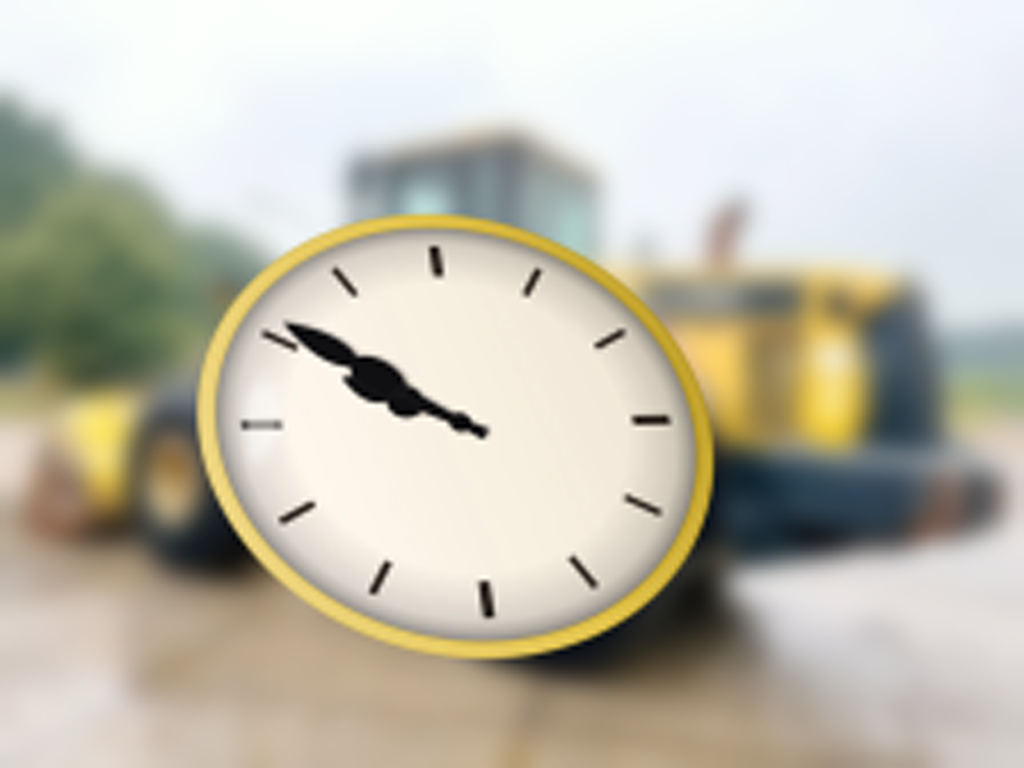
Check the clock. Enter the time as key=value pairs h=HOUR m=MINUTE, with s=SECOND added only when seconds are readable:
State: h=9 m=51
